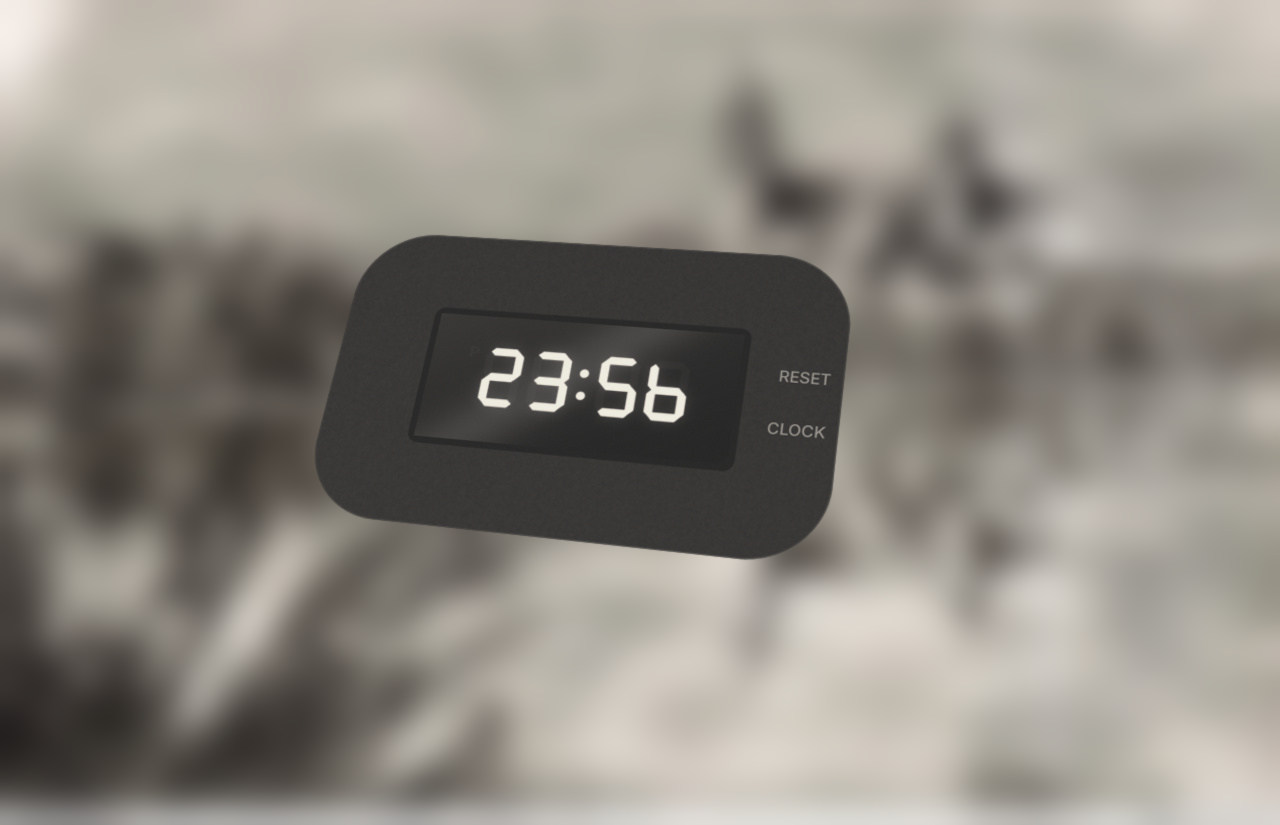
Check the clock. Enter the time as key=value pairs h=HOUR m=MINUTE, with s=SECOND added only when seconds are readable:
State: h=23 m=56
